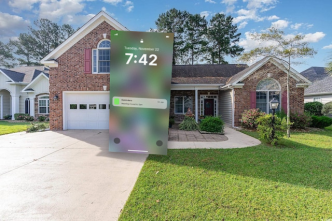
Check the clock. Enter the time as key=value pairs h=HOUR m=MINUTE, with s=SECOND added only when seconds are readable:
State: h=7 m=42
